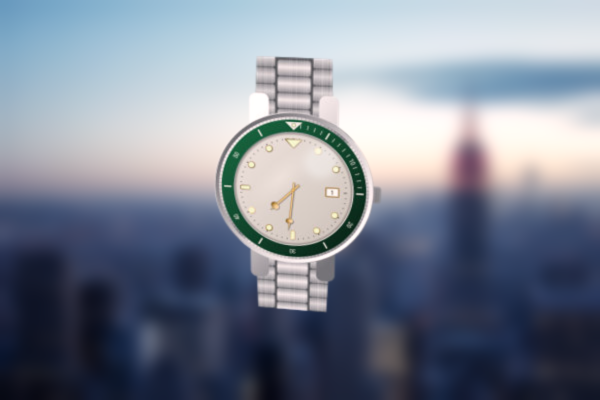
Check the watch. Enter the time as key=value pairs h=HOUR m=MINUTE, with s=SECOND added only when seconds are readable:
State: h=7 m=31
